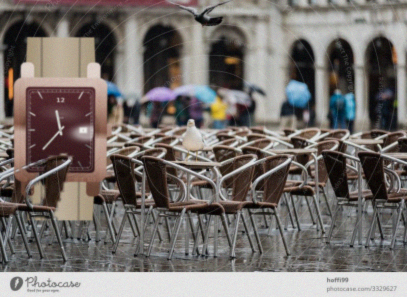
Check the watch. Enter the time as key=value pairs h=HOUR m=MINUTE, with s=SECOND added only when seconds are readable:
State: h=11 m=37
